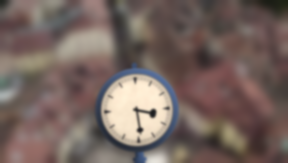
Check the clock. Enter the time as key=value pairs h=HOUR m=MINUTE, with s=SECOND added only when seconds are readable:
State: h=3 m=29
